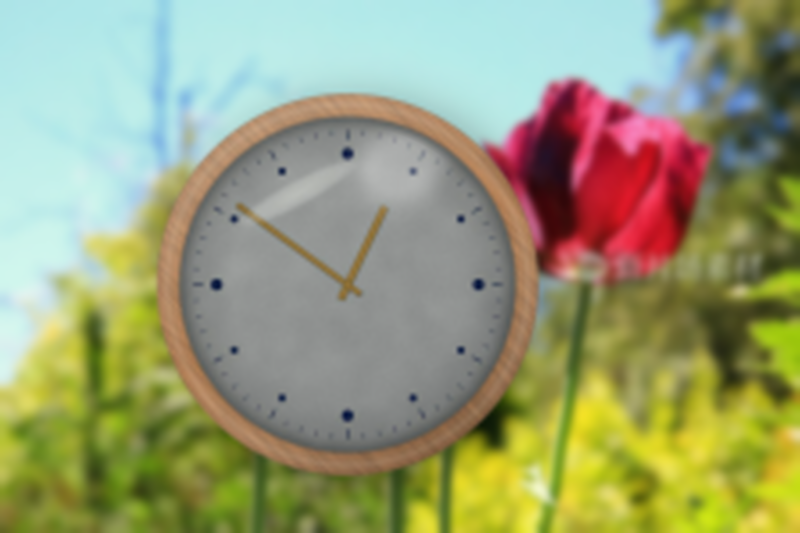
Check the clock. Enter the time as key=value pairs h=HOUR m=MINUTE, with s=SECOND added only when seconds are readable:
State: h=12 m=51
